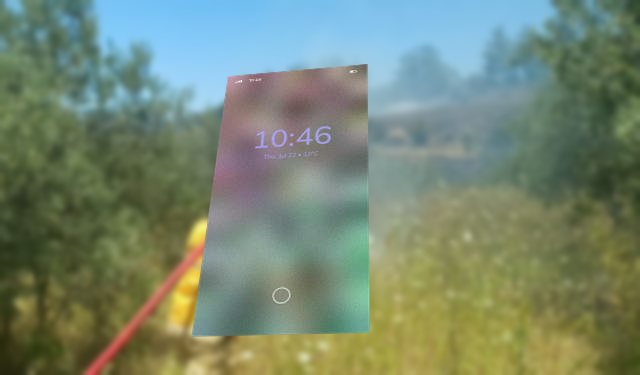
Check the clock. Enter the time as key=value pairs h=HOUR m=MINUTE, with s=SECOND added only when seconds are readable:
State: h=10 m=46
